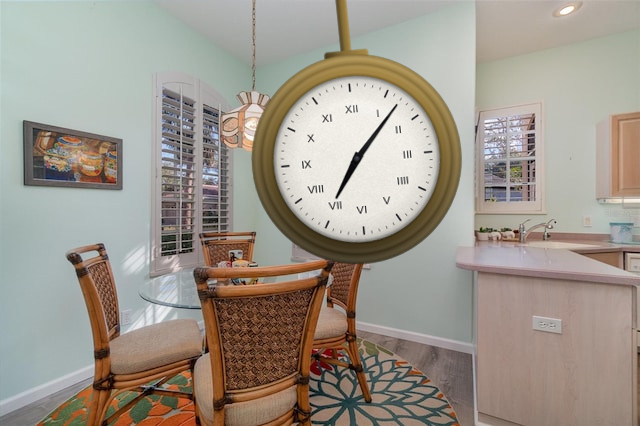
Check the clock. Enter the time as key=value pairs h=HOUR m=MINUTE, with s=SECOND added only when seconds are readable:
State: h=7 m=7
